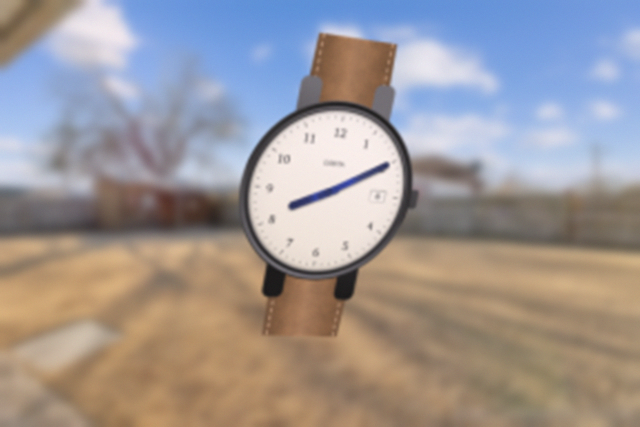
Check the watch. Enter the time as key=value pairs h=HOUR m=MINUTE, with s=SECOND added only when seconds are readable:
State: h=8 m=10
